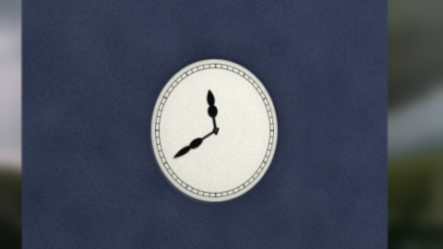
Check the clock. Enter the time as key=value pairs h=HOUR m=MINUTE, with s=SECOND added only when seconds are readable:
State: h=11 m=40
